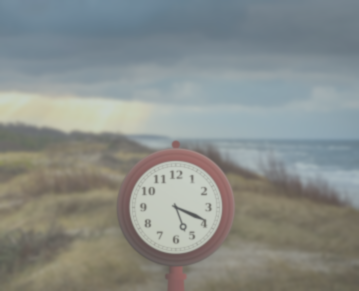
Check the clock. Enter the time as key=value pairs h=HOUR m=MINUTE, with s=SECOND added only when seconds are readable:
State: h=5 m=19
